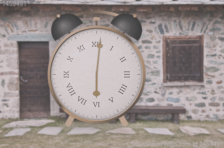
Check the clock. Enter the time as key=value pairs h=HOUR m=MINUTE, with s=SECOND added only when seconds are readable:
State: h=6 m=1
